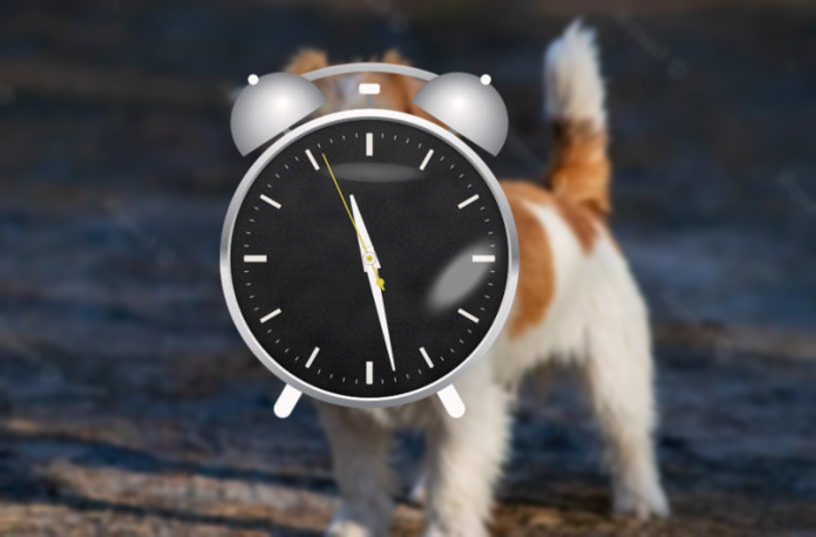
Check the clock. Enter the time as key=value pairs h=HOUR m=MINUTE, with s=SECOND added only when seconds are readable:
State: h=11 m=27 s=56
